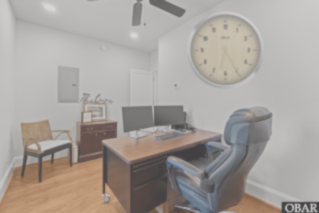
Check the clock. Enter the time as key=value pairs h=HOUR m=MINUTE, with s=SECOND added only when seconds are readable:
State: h=6 m=25
